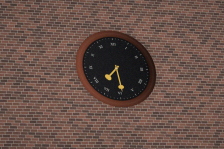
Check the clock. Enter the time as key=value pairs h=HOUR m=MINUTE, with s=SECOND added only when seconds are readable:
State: h=7 m=29
